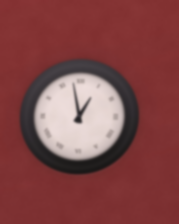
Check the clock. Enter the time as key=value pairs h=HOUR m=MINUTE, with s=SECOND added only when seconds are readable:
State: h=12 m=58
